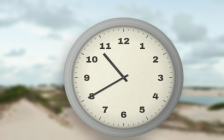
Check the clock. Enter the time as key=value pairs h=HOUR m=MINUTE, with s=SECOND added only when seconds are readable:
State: h=10 m=40
